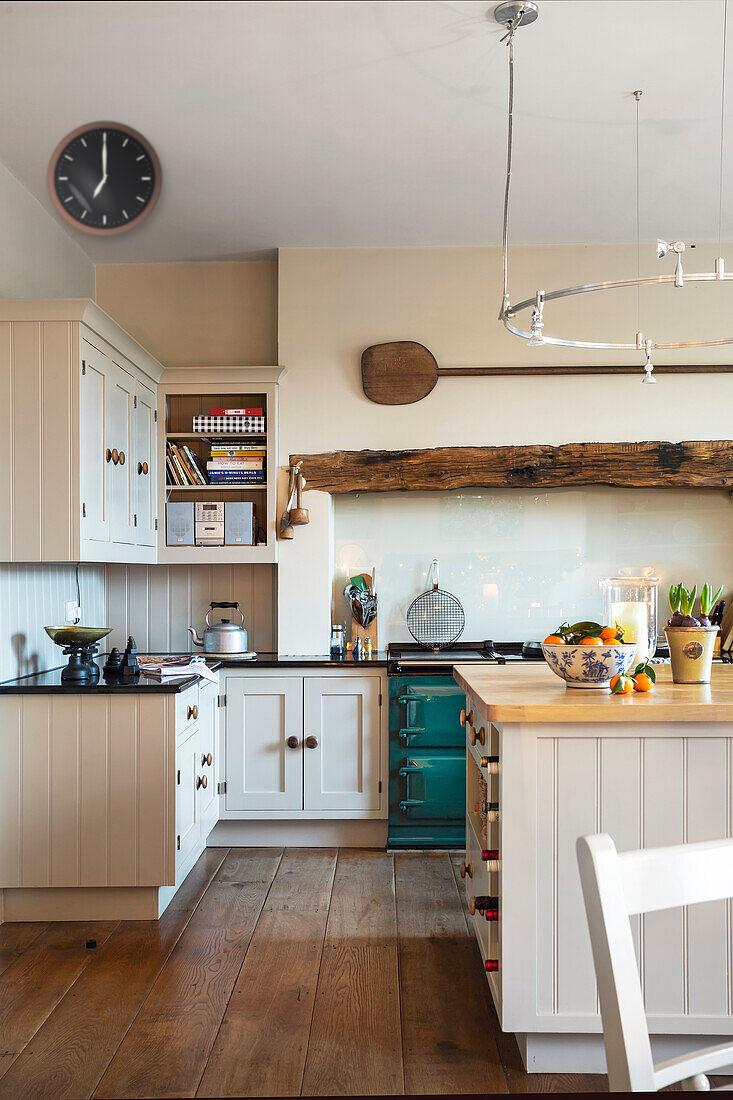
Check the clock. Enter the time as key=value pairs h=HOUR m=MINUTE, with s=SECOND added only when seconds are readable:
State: h=7 m=0
